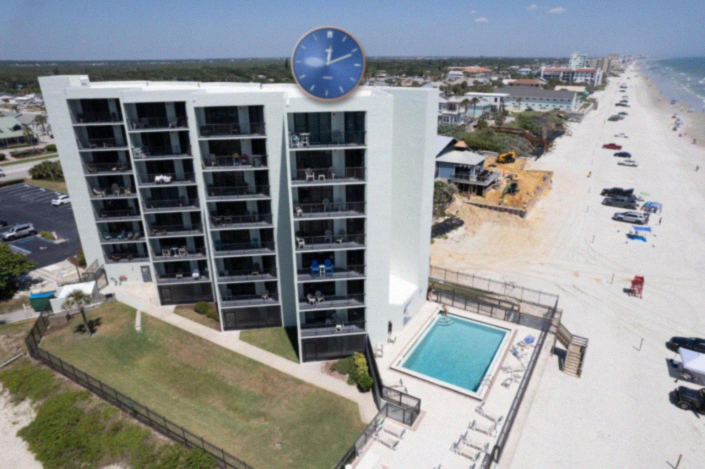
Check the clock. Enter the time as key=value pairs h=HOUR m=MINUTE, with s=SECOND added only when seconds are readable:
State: h=12 m=11
